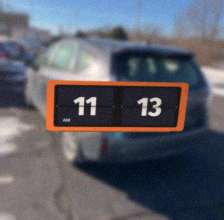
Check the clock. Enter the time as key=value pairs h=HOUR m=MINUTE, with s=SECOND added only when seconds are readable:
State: h=11 m=13
